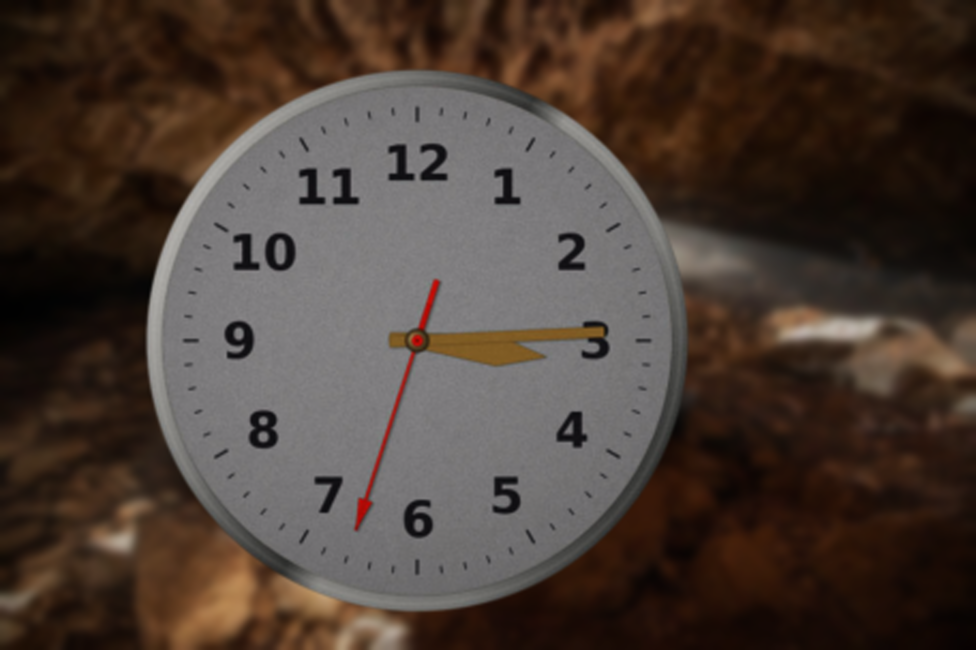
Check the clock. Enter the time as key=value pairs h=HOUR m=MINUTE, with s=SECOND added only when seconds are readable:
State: h=3 m=14 s=33
